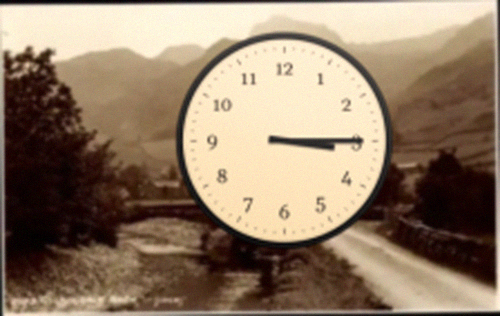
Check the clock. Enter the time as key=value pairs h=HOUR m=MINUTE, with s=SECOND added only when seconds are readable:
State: h=3 m=15
